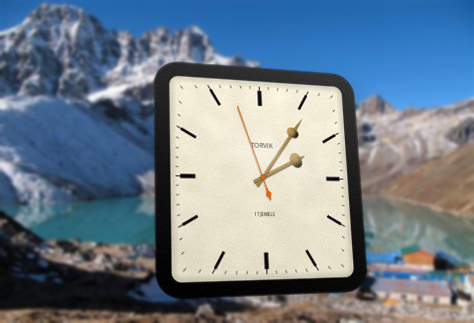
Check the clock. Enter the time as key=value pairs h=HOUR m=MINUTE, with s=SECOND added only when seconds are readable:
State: h=2 m=5 s=57
